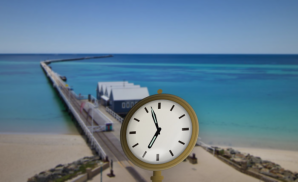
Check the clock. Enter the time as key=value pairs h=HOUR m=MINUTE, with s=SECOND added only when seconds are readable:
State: h=6 m=57
